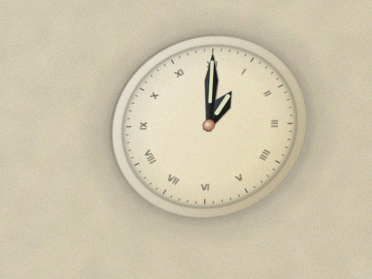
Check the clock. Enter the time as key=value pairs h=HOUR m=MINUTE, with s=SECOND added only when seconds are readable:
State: h=1 m=0
